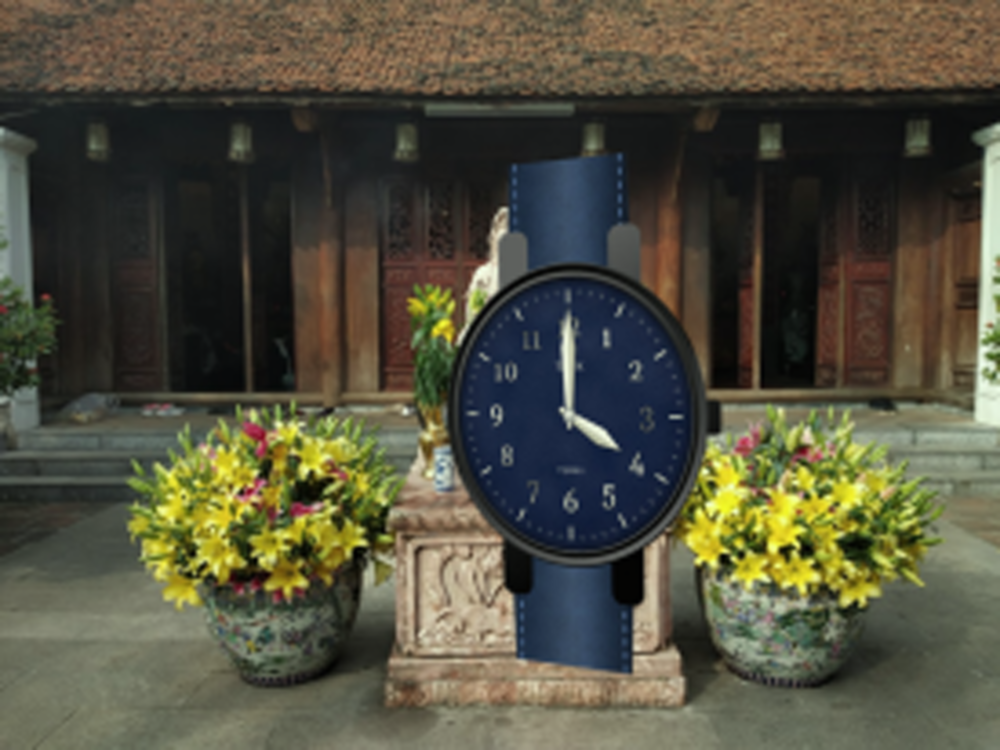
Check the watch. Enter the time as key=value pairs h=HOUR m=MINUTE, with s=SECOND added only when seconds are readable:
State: h=4 m=0
